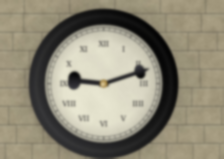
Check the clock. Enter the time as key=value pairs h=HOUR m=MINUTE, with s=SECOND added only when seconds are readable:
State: h=9 m=12
